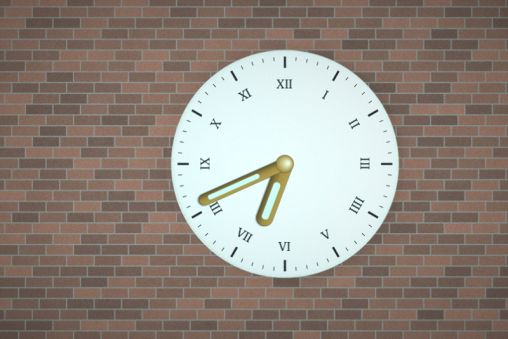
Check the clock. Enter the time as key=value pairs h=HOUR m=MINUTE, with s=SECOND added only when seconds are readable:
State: h=6 m=41
